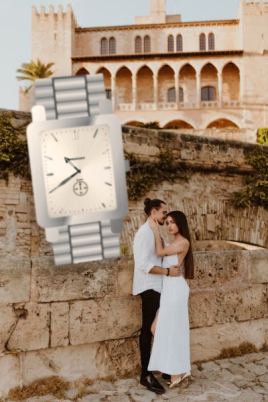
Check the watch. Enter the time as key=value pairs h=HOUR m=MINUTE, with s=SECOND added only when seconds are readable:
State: h=10 m=40
